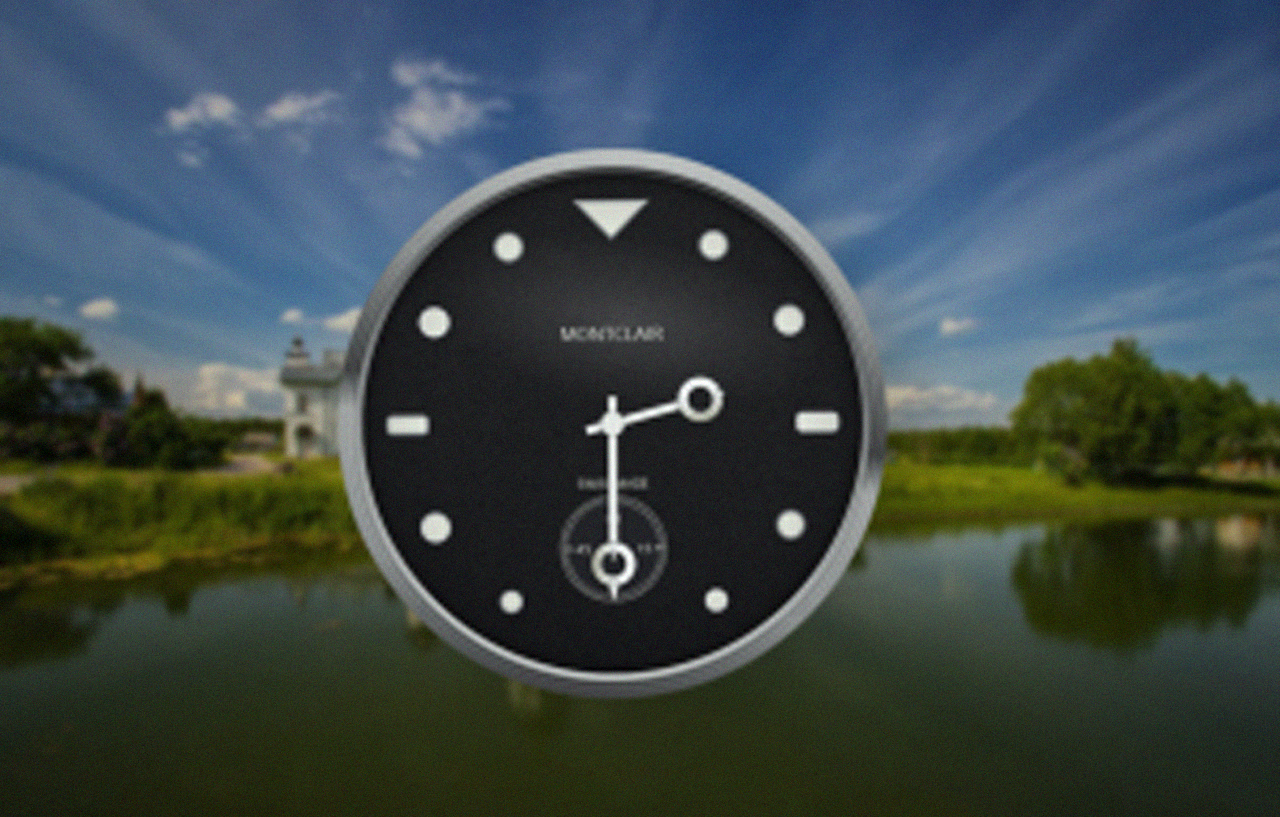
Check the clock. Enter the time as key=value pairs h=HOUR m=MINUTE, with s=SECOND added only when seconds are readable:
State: h=2 m=30
